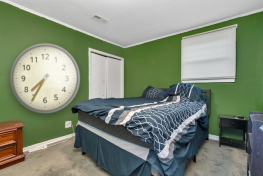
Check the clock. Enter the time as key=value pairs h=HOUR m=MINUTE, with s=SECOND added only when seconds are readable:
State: h=7 m=35
